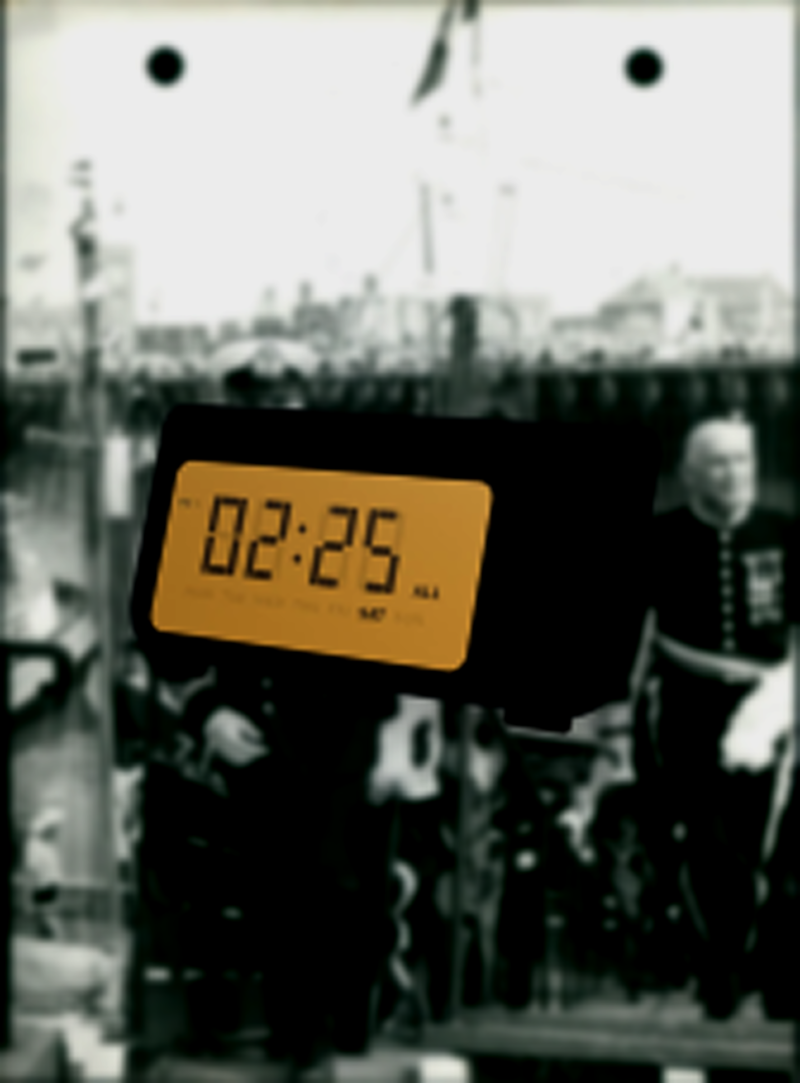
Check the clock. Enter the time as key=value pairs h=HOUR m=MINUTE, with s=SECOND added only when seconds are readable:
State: h=2 m=25
